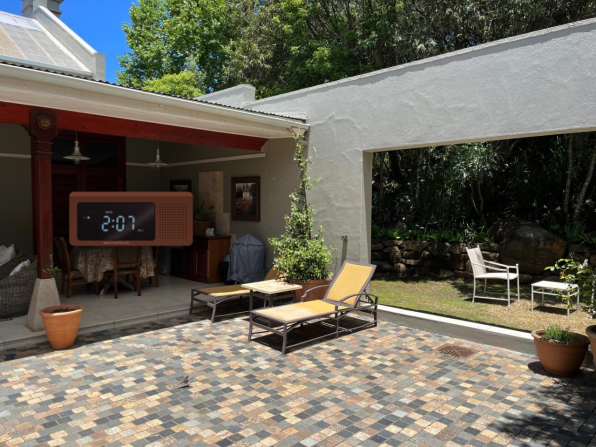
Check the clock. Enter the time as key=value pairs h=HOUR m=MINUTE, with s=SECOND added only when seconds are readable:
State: h=2 m=7
